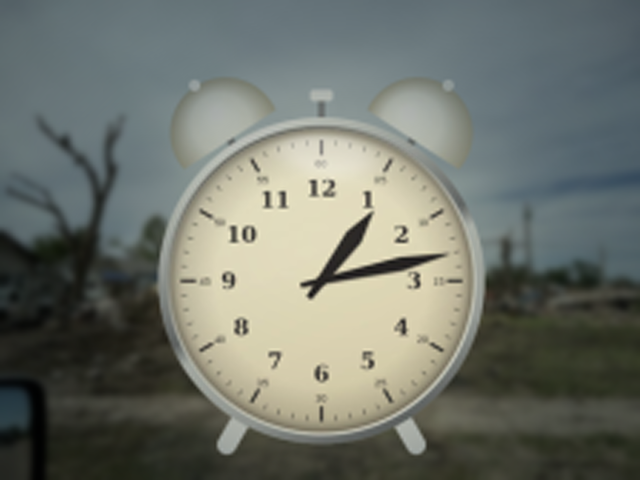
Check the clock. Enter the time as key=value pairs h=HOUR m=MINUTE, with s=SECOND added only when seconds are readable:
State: h=1 m=13
